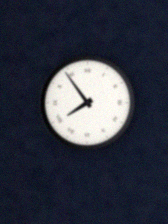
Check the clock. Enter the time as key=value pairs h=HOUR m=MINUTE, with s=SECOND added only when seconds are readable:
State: h=7 m=54
